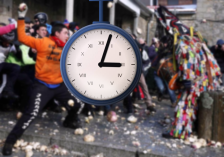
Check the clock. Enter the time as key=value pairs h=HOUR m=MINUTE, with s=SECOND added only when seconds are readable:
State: h=3 m=3
